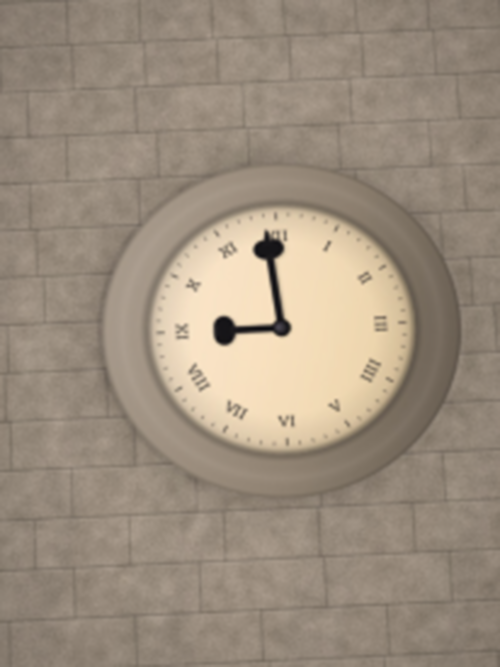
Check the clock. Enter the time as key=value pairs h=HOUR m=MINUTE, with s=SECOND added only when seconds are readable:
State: h=8 m=59
